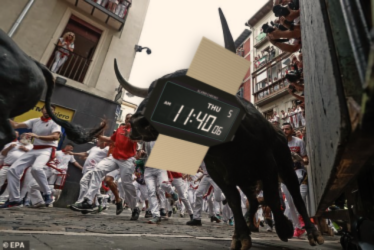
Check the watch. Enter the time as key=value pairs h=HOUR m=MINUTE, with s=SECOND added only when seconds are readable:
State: h=11 m=40
